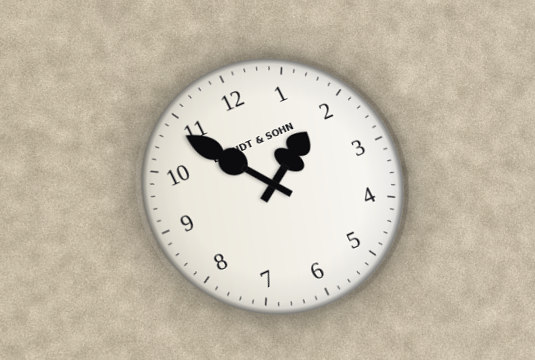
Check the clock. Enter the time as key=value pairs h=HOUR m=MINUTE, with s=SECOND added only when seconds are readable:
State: h=1 m=54
